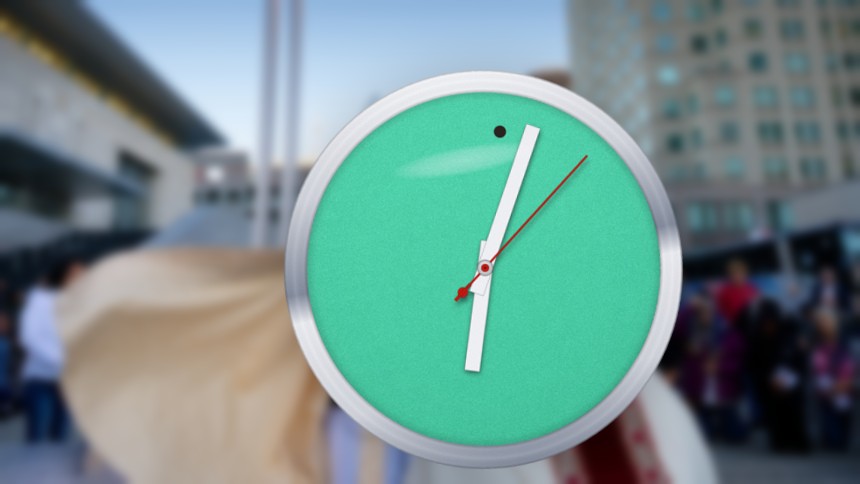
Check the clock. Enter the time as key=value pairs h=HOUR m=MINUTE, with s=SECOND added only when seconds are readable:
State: h=6 m=2 s=6
